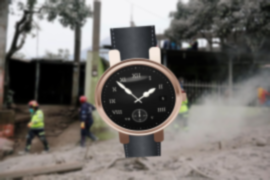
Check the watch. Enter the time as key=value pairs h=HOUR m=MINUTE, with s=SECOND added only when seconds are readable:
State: h=1 m=53
